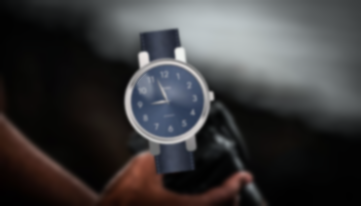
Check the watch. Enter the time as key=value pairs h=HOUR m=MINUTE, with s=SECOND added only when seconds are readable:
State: h=8 m=57
